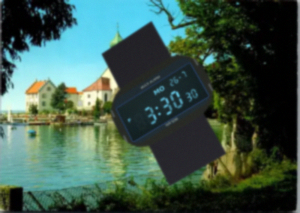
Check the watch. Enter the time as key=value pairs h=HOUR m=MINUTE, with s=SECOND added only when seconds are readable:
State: h=3 m=30
